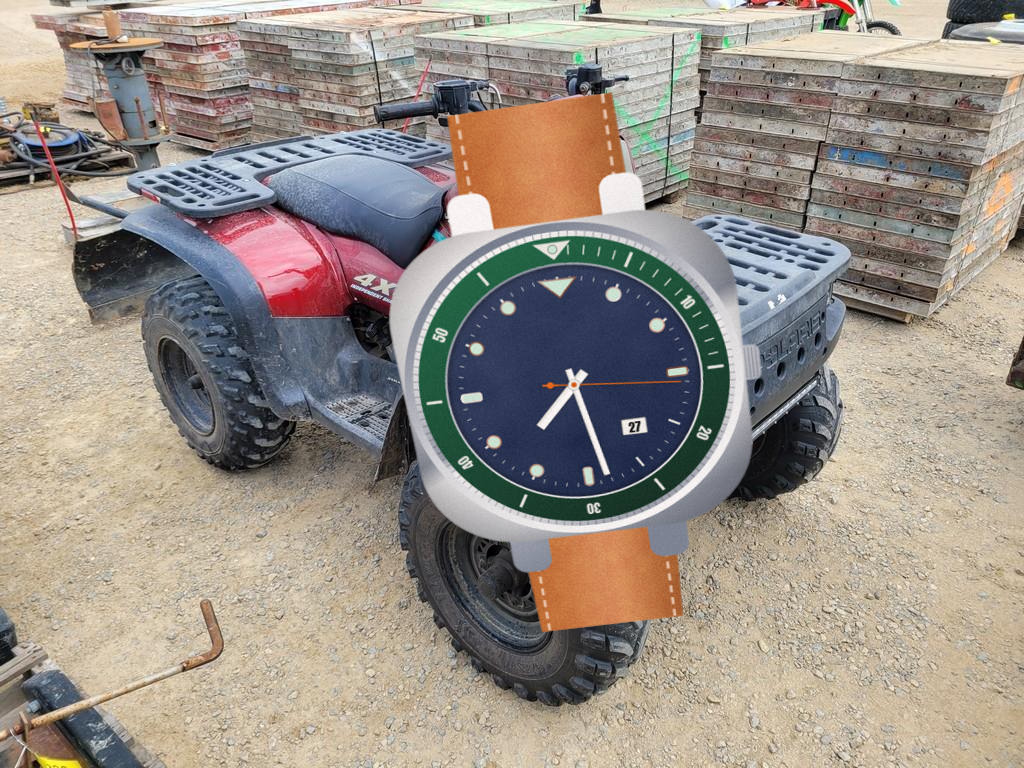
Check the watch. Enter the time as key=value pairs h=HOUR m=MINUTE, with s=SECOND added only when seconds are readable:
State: h=7 m=28 s=16
